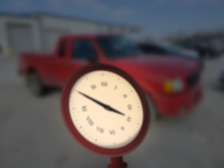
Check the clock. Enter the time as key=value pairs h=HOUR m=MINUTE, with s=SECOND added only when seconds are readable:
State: h=3 m=50
